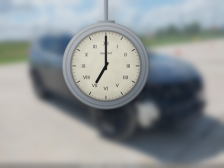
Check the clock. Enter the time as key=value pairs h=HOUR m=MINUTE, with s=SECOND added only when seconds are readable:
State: h=7 m=0
